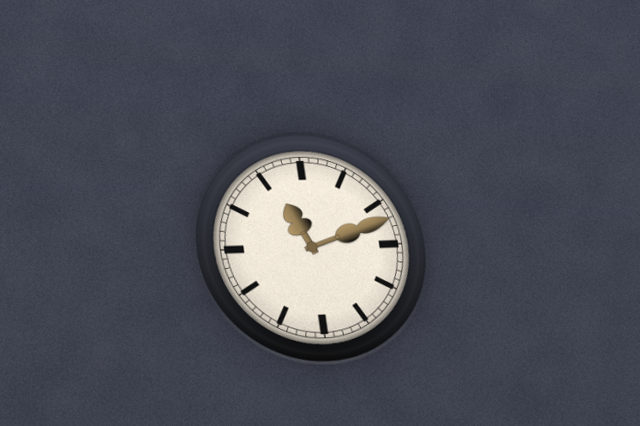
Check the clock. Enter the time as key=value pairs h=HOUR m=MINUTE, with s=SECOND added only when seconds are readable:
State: h=11 m=12
